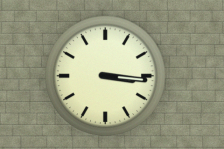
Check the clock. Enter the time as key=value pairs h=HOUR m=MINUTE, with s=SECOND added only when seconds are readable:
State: h=3 m=16
